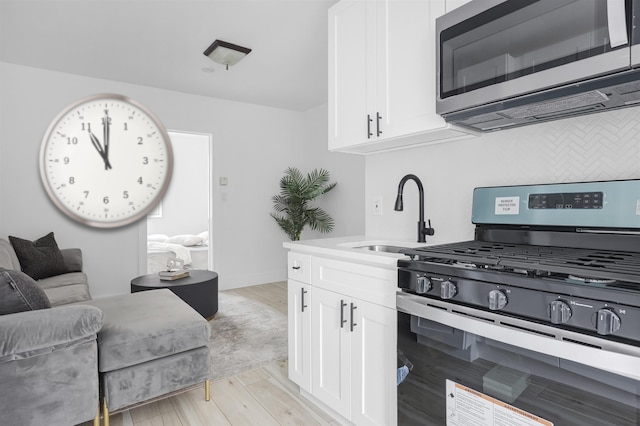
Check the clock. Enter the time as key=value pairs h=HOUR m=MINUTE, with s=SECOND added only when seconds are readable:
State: h=11 m=0
